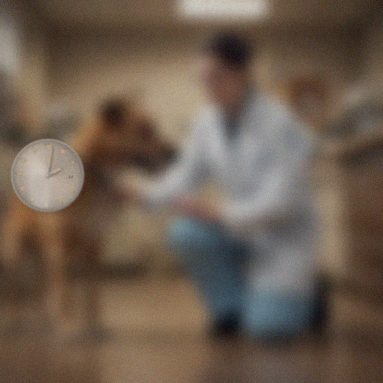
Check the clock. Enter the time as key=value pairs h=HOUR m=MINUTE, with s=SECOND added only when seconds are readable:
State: h=2 m=1
